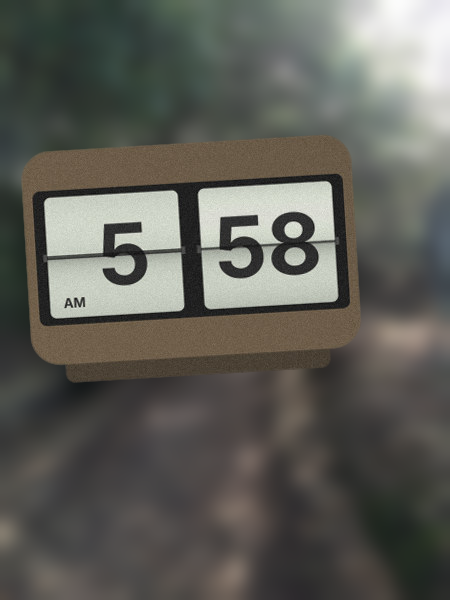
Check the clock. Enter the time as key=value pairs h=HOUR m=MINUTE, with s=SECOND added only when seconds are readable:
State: h=5 m=58
